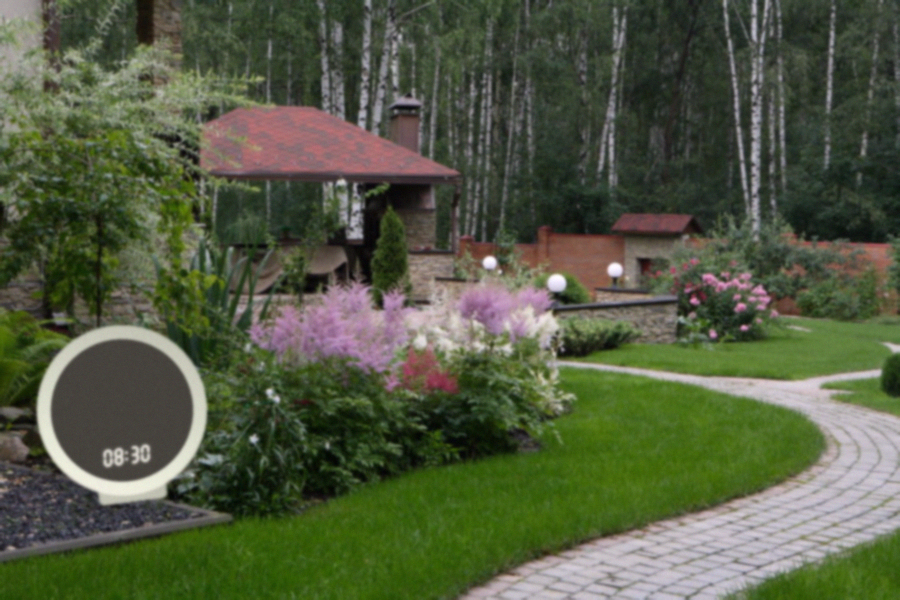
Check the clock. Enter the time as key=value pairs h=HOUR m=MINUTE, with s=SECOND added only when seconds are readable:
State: h=8 m=30
